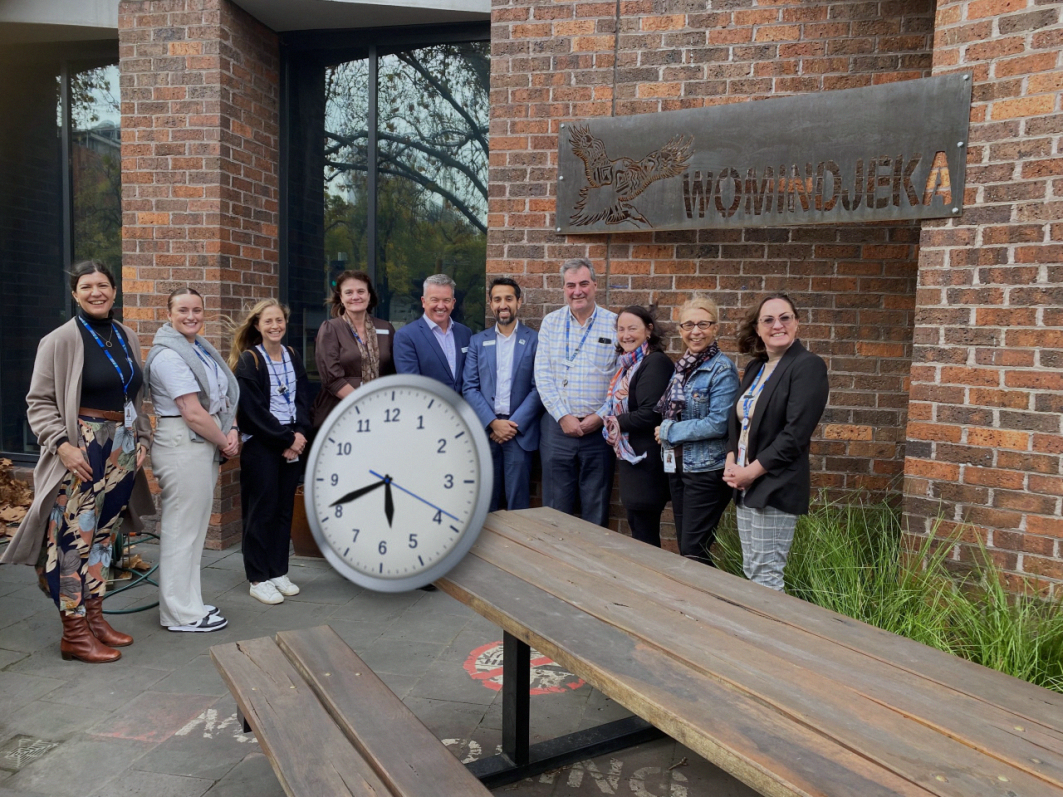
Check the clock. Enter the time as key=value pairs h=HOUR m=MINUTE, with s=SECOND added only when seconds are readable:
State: h=5 m=41 s=19
